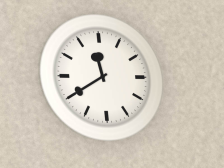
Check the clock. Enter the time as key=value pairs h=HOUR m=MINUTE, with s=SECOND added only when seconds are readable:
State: h=11 m=40
